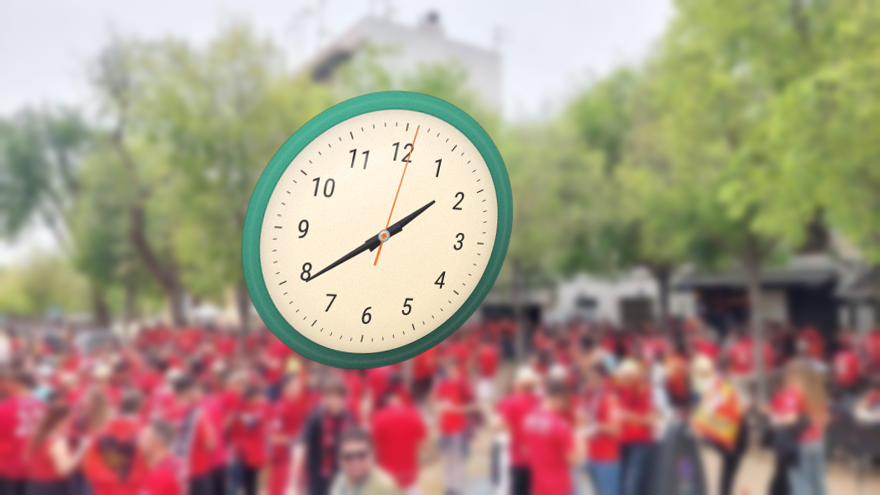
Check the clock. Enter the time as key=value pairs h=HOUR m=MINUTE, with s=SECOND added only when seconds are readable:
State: h=1 m=39 s=1
